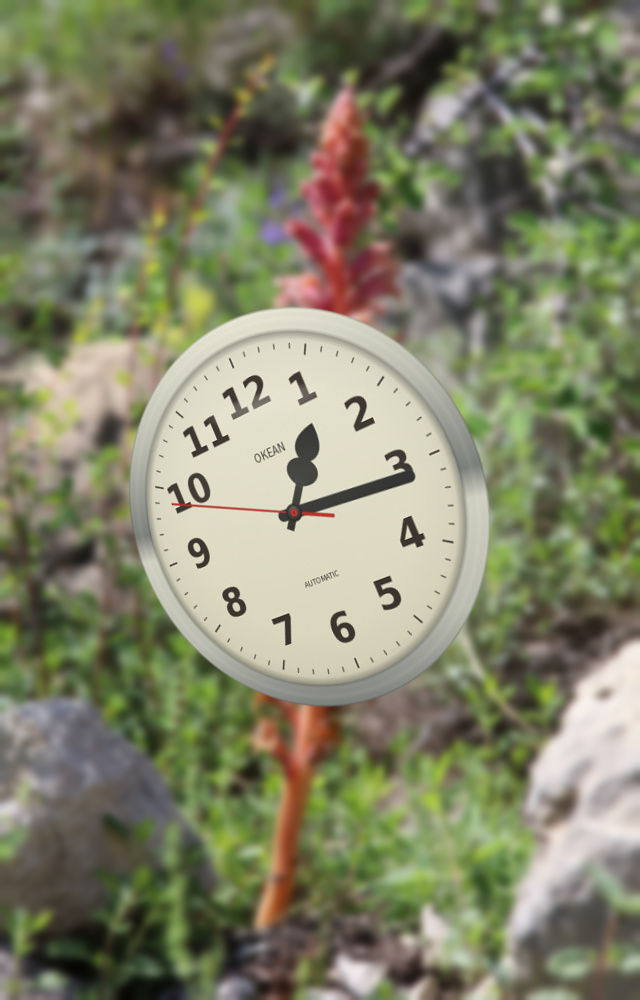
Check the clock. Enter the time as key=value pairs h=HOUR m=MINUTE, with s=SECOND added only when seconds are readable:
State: h=1 m=15 s=49
